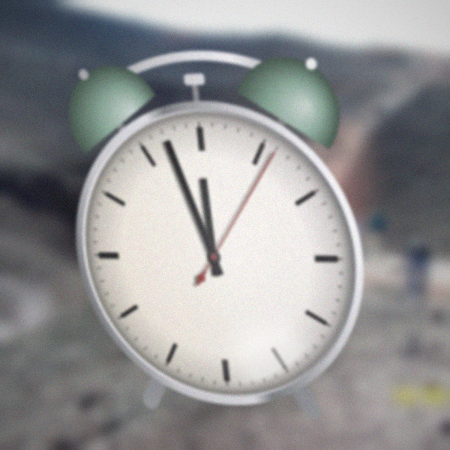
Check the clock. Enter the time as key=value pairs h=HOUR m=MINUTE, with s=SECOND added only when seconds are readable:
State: h=11 m=57 s=6
